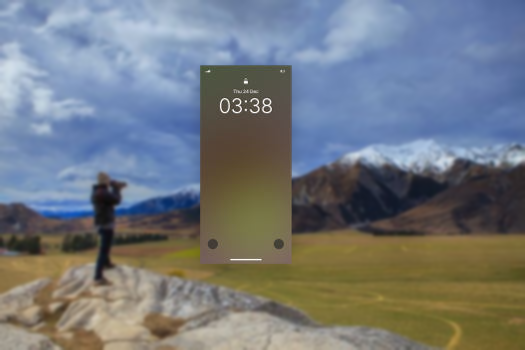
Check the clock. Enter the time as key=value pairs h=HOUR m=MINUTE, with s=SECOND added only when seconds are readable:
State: h=3 m=38
